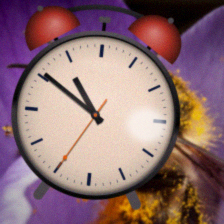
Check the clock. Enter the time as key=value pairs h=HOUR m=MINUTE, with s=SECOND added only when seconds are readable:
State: h=10 m=50 s=35
